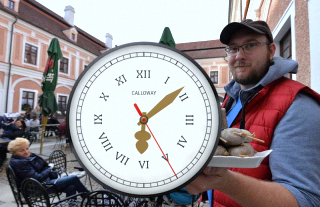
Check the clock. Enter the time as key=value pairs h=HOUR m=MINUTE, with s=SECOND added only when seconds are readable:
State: h=6 m=8 s=25
